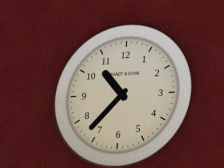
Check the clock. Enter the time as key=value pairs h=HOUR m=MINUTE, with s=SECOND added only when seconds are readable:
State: h=10 m=37
